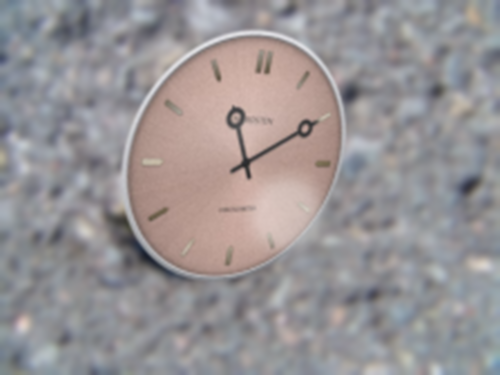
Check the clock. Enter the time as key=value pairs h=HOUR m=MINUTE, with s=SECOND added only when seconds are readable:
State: h=11 m=10
